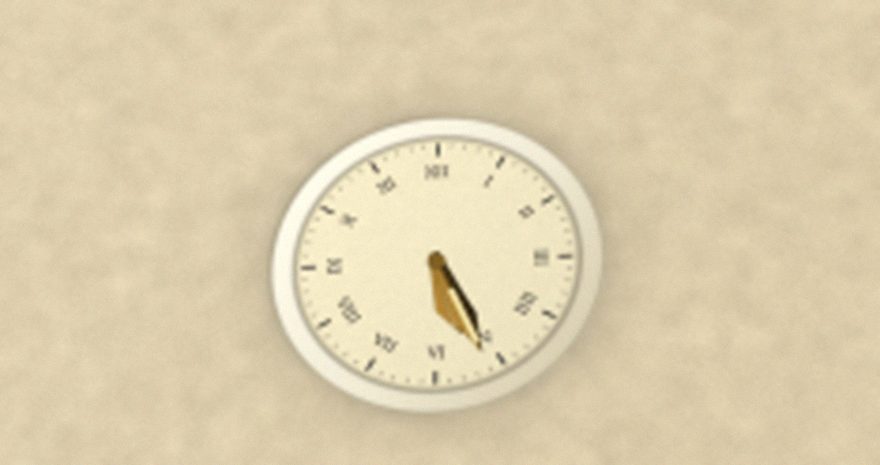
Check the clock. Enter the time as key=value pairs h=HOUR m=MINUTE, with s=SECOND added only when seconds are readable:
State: h=5 m=26
